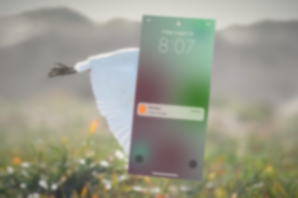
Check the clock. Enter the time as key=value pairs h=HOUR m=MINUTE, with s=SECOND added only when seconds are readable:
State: h=8 m=7
